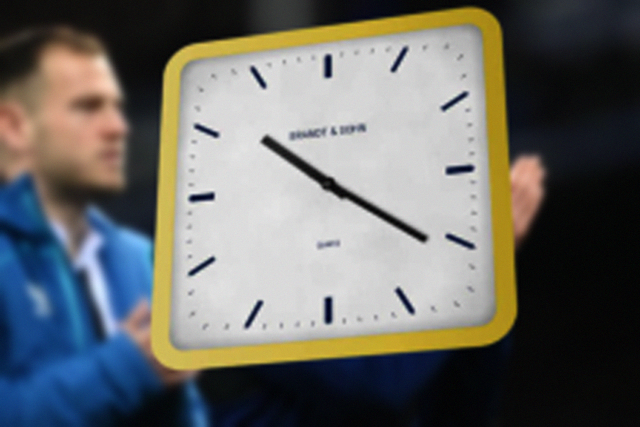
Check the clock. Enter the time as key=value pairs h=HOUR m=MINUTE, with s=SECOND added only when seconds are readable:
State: h=10 m=21
